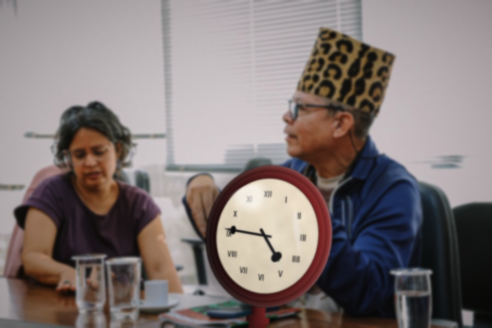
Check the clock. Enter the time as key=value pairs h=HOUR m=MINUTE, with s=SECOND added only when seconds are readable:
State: h=4 m=46
